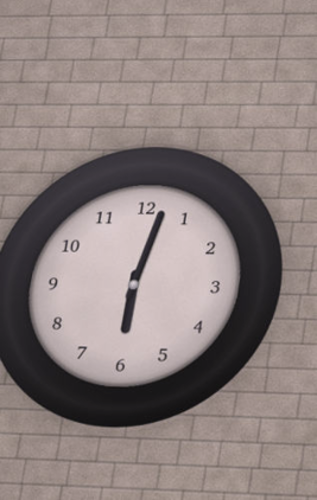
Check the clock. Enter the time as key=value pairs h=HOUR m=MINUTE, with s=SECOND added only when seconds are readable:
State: h=6 m=2
